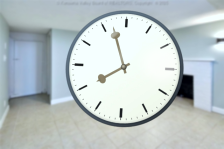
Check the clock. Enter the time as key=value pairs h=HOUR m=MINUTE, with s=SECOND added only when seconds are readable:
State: h=7 m=57
